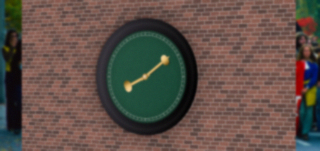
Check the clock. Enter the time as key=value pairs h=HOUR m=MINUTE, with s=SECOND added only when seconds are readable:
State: h=8 m=9
